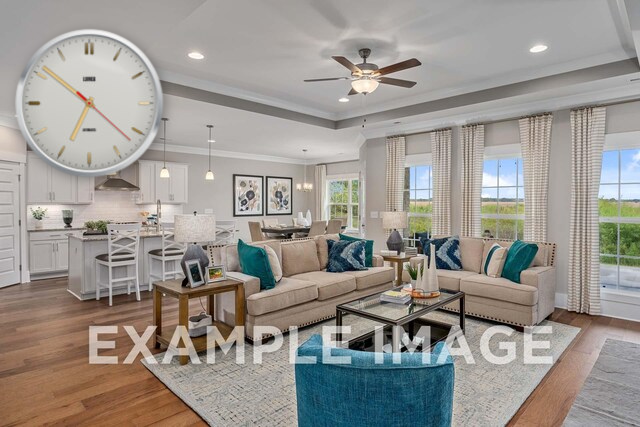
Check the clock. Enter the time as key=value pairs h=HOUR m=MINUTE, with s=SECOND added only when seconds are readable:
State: h=6 m=51 s=22
